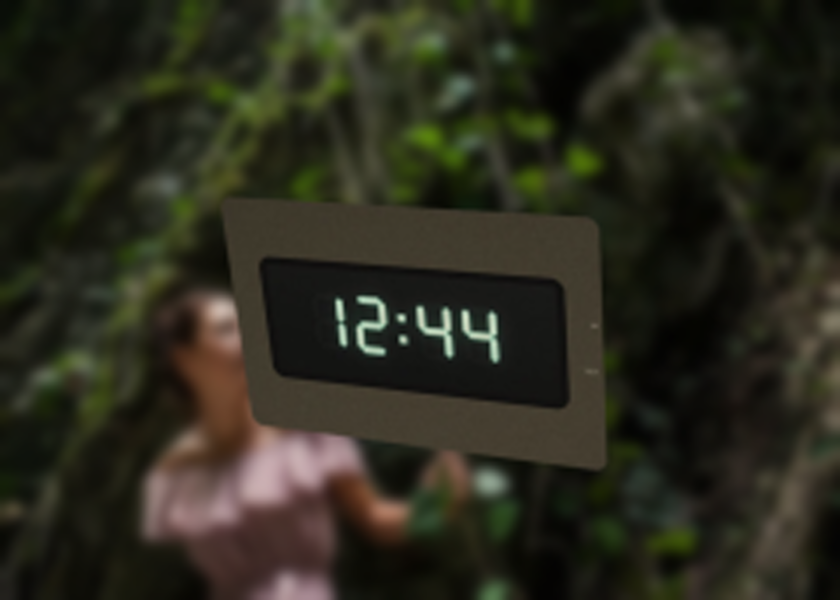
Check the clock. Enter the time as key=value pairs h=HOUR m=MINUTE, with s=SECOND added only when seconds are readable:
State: h=12 m=44
